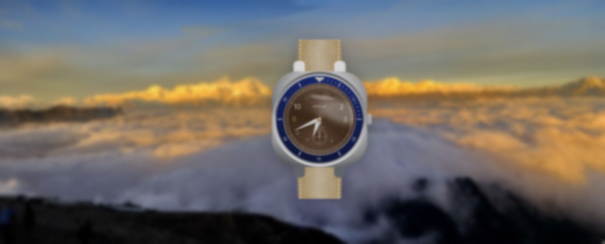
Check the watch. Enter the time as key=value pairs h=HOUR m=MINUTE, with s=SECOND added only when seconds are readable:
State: h=6 m=41
